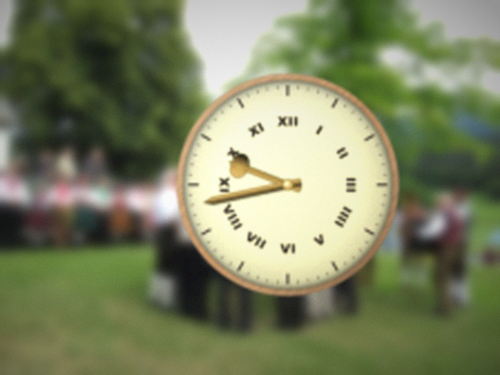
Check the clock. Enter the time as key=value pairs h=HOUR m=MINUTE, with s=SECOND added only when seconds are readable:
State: h=9 m=43
